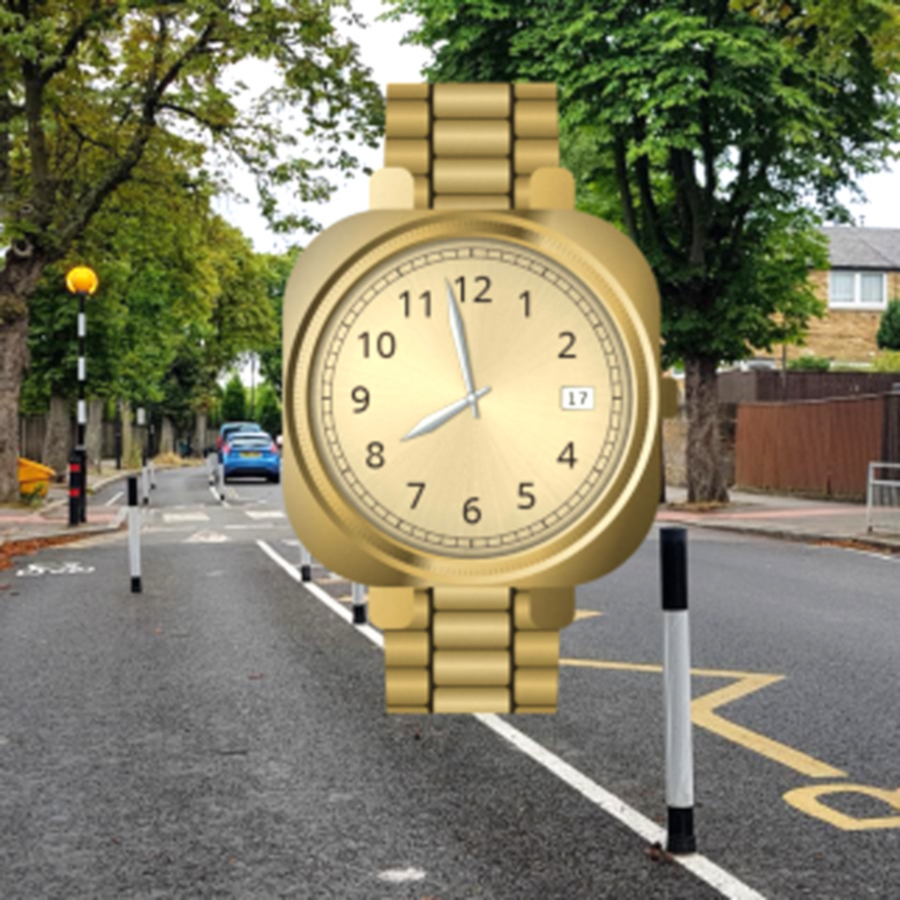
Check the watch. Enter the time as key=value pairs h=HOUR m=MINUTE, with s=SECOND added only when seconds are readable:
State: h=7 m=58
